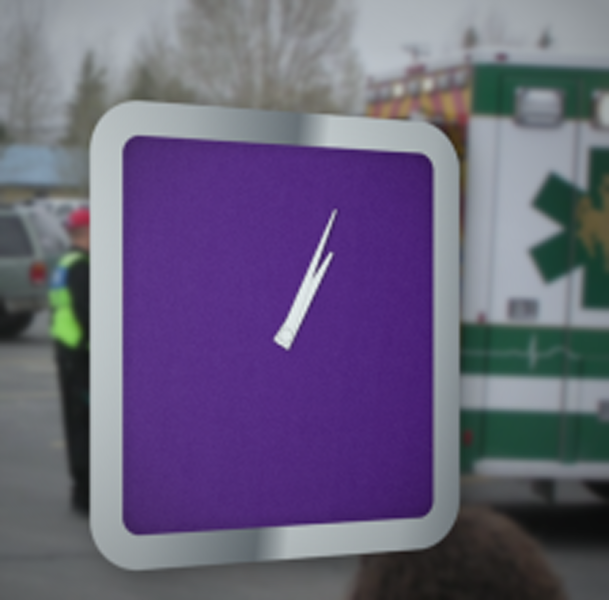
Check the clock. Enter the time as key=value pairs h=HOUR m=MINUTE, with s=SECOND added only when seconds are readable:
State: h=1 m=4
